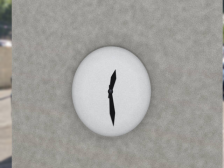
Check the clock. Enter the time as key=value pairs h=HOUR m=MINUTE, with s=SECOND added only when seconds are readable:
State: h=12 m=29
